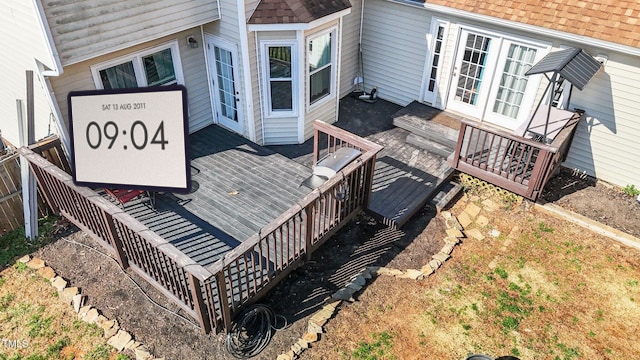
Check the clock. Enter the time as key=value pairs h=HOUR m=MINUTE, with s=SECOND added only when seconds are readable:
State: h=9 m=4
